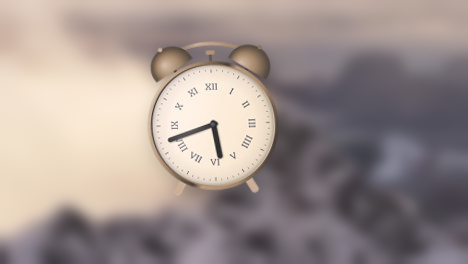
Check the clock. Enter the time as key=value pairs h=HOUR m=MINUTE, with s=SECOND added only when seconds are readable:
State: h=5 m=42
